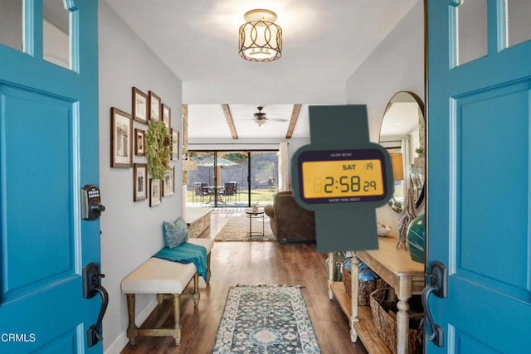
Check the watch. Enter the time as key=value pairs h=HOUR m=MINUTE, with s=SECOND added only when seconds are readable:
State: h=2 m=58 s=29
